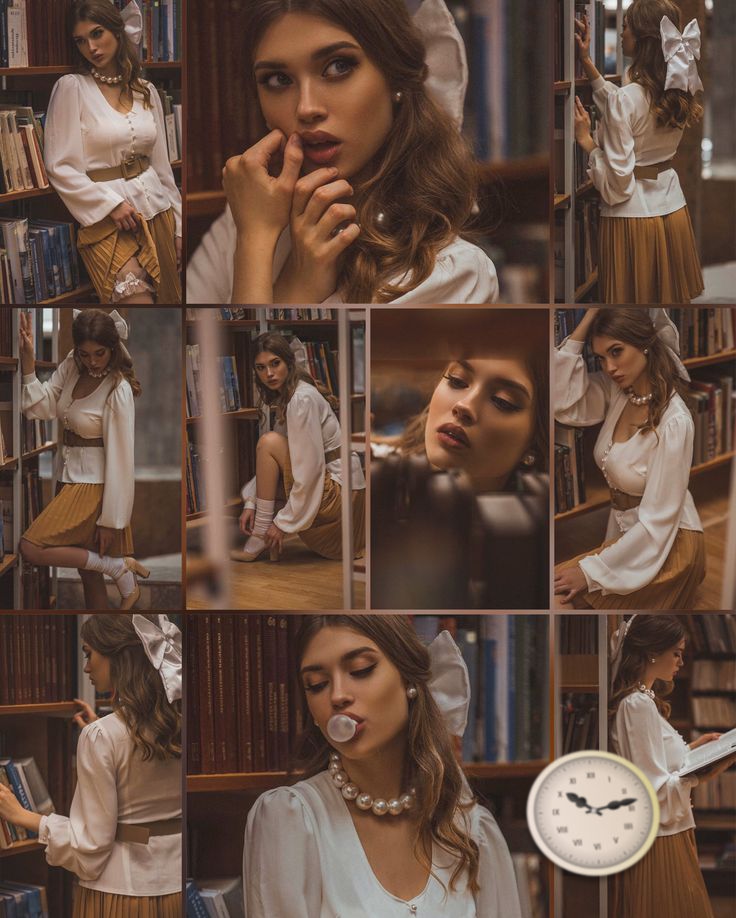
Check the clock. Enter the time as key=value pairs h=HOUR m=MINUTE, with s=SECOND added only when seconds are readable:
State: h=10 m=13
